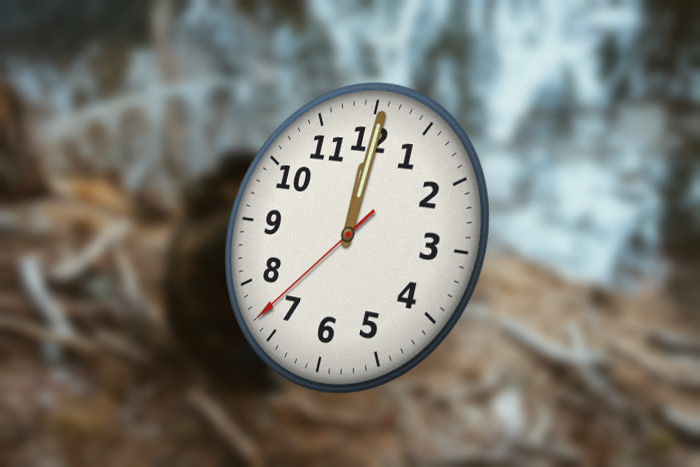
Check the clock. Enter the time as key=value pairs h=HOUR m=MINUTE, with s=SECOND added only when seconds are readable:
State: h=12 m=0 s=37
